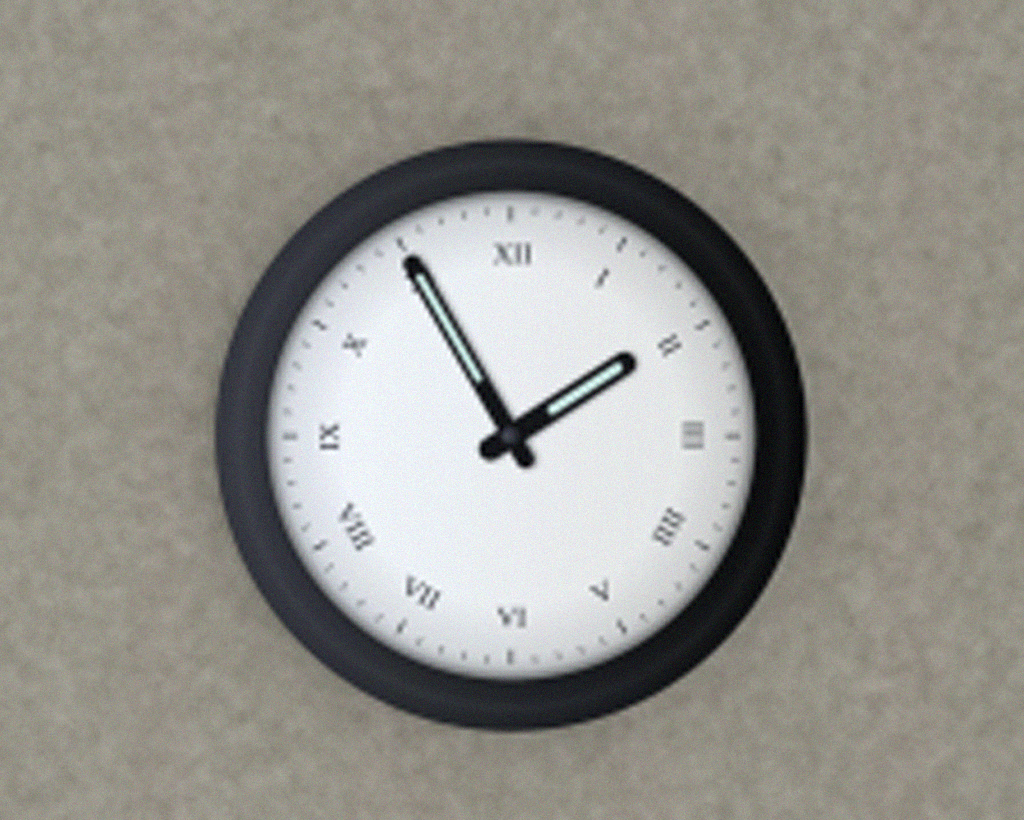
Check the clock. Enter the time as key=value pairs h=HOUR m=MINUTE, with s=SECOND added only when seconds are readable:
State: h=1 m=55
